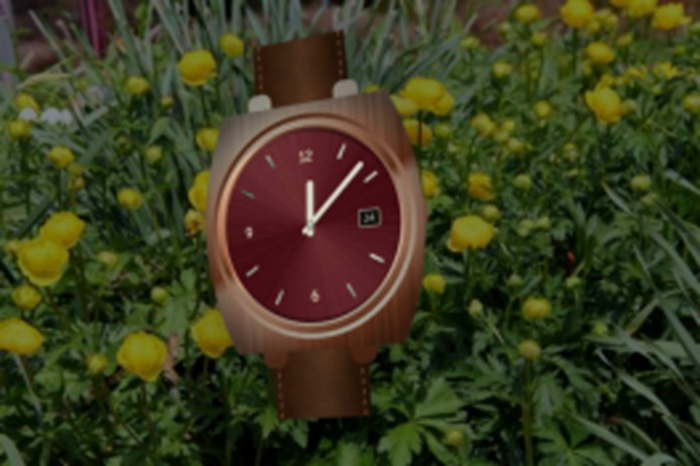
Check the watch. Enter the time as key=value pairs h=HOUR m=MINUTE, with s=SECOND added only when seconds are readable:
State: h=12 m=8
